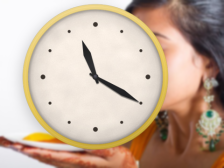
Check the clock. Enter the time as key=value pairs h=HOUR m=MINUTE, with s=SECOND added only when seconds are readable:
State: h=11 m=20
